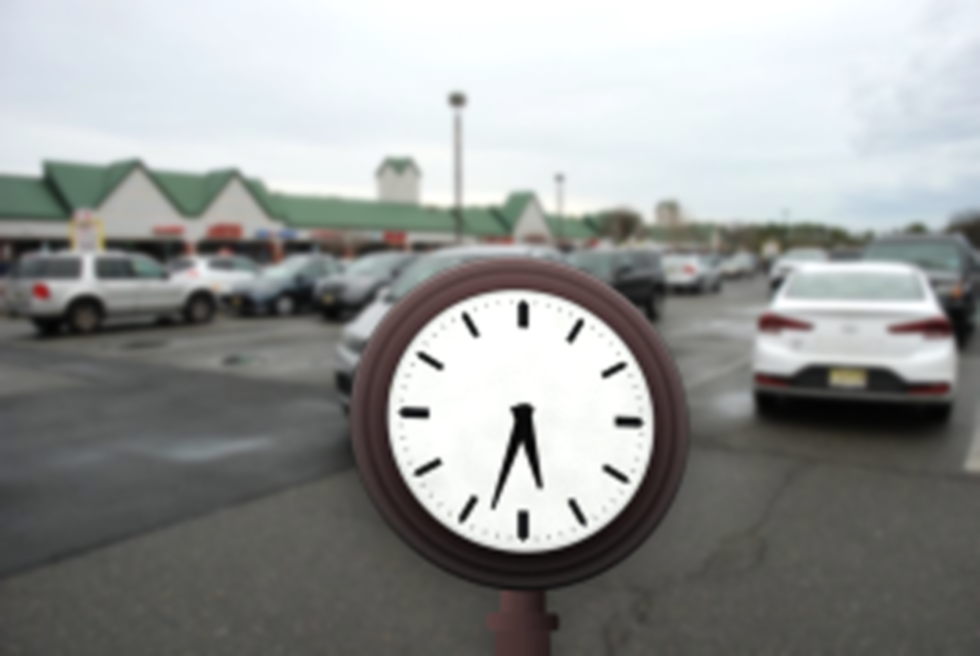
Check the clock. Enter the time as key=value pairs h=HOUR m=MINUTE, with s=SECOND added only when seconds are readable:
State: h=5 m=33
